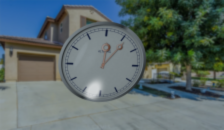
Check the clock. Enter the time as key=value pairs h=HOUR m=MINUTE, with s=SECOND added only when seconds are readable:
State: h=12 m=6
